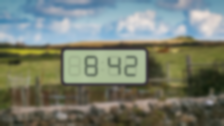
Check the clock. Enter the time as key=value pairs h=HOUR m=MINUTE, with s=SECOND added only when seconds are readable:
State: h=8 m=42
